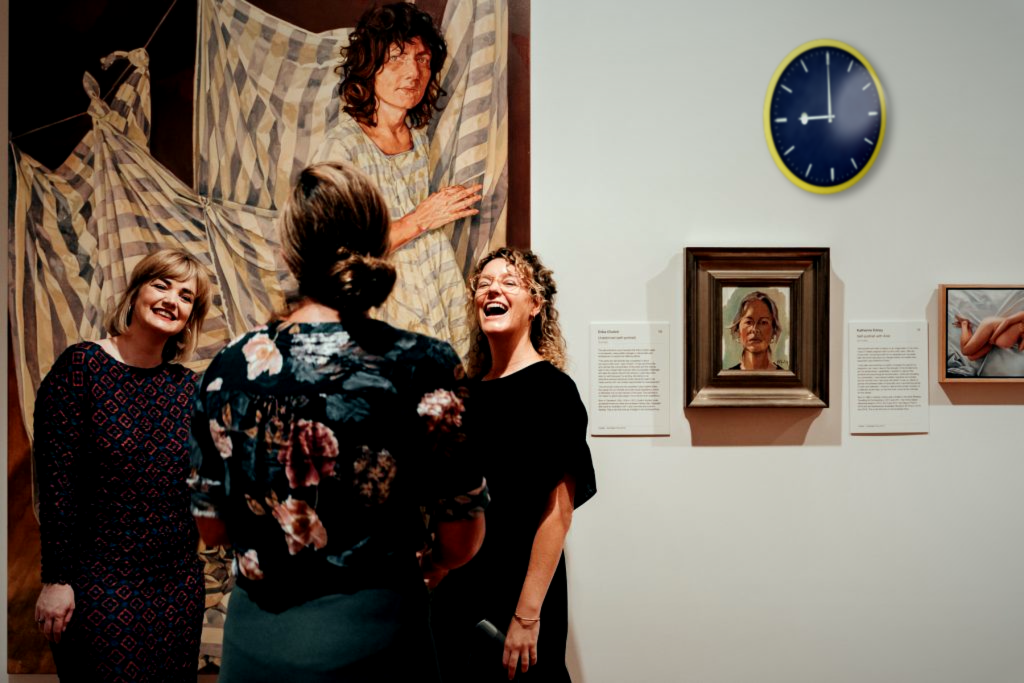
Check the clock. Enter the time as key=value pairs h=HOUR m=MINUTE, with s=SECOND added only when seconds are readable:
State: h=9 m=0
